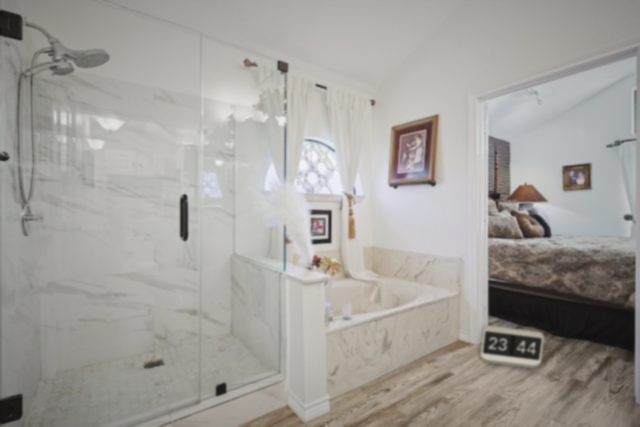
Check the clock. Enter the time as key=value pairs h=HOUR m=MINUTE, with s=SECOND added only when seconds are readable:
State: h=23 m=44
